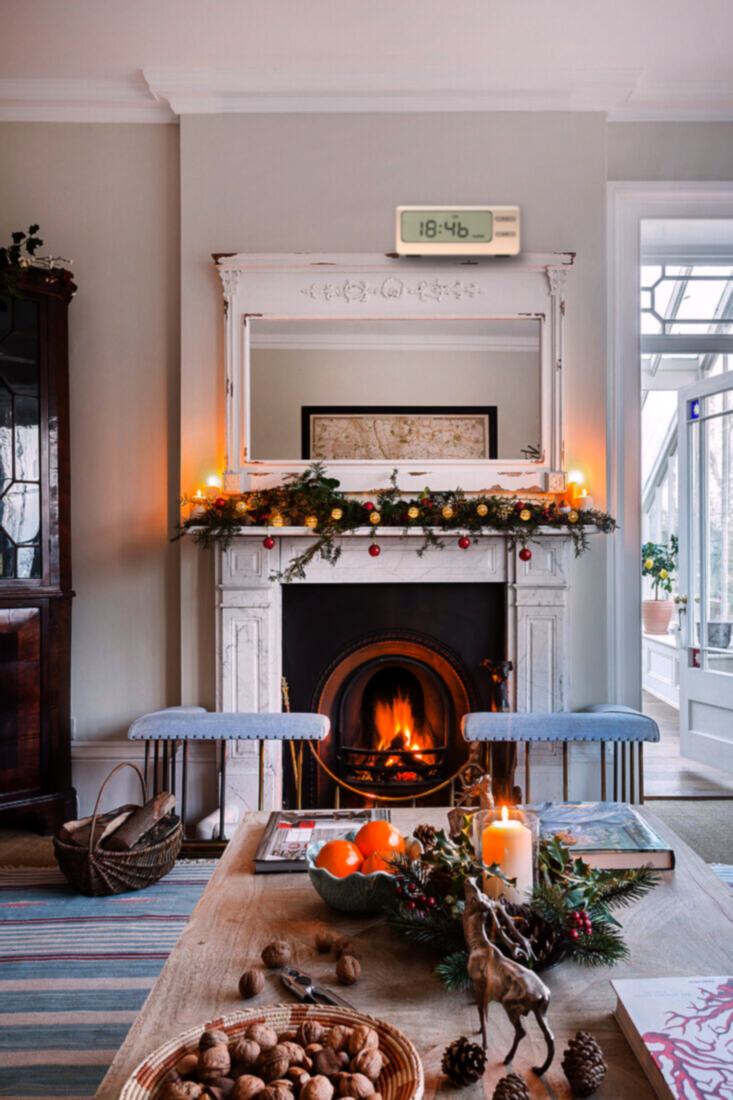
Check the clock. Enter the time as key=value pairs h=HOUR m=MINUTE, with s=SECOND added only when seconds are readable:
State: h=18 m=46
